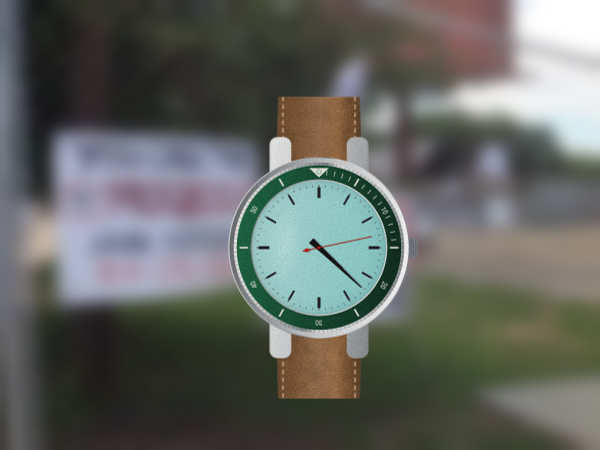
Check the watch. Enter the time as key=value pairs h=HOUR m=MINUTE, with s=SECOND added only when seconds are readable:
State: h=4 m=22 s=13
